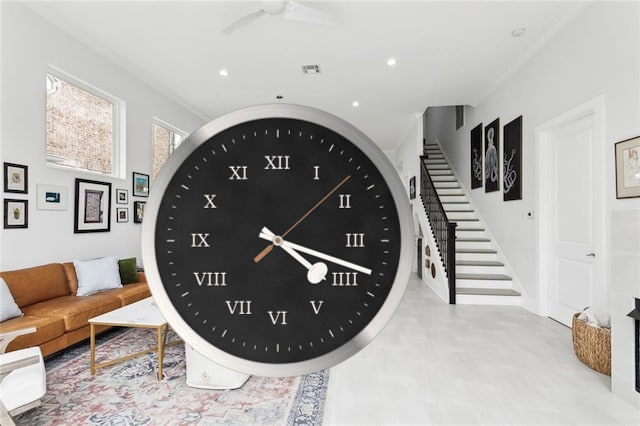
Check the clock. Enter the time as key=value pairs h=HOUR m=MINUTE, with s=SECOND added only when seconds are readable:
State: h=4 m=18 s=8
